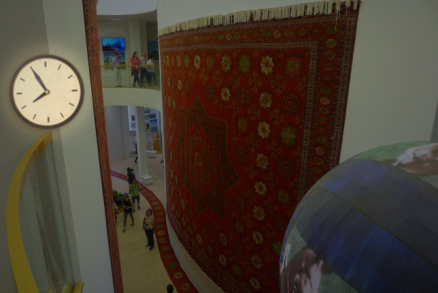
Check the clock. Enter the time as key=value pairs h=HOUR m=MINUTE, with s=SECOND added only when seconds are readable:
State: h=7 m=55
